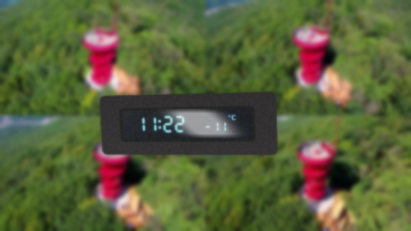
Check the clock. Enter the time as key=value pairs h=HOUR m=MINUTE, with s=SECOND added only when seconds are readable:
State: h=11 m=22
